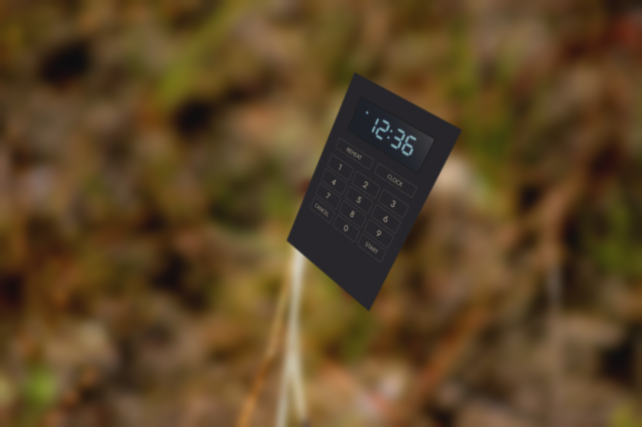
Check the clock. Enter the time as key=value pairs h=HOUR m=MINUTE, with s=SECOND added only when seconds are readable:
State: h=12 m=36
